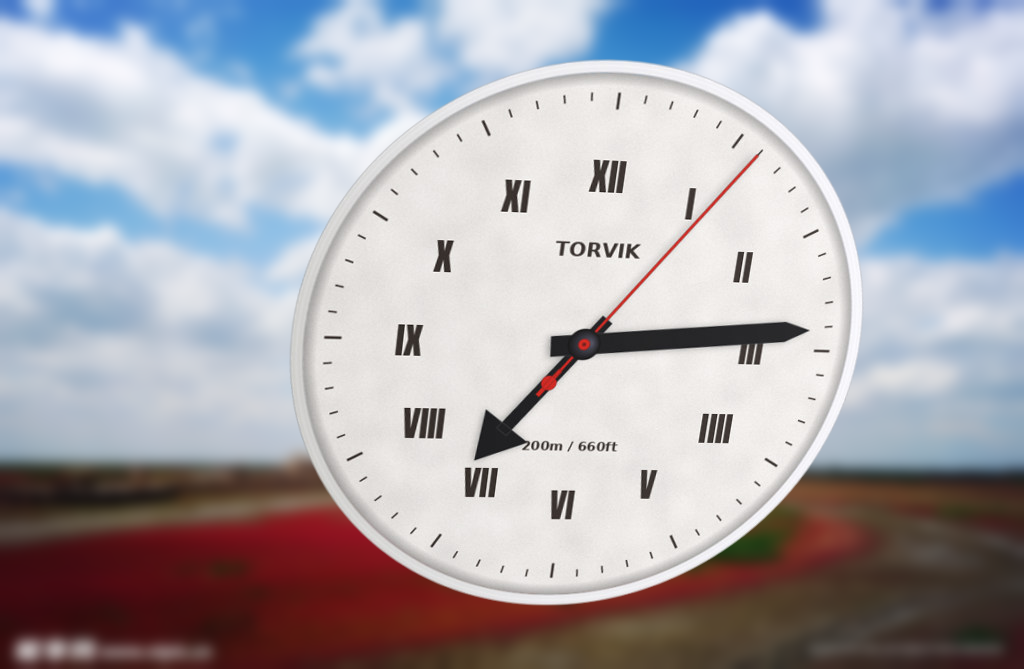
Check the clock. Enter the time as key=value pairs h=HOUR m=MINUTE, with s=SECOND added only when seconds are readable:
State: h=7 m=14 s=6
